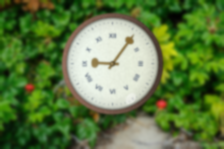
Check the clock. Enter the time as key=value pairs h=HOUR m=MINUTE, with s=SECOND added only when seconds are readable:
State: h=9 m=6
